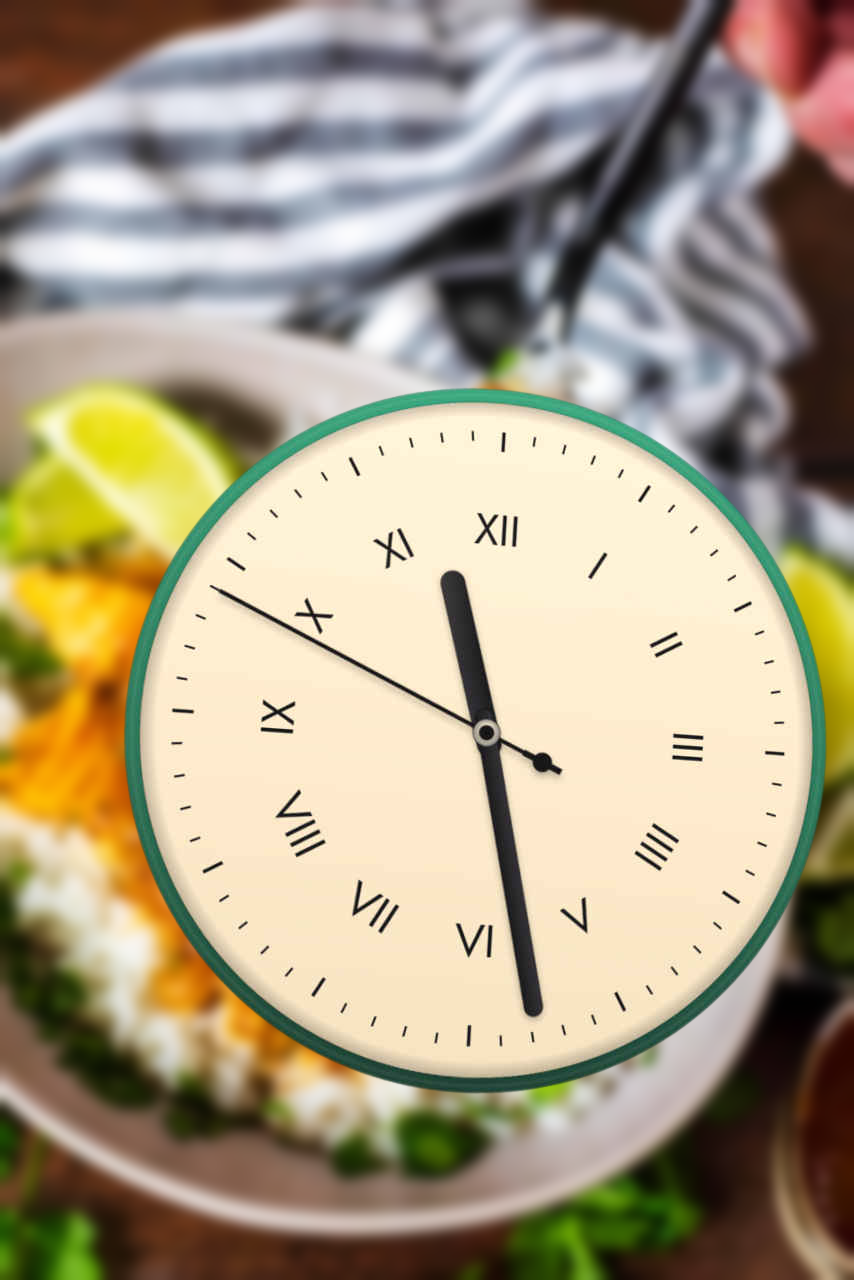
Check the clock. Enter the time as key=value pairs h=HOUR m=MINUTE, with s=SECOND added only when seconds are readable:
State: h=11 m=27 s=49
